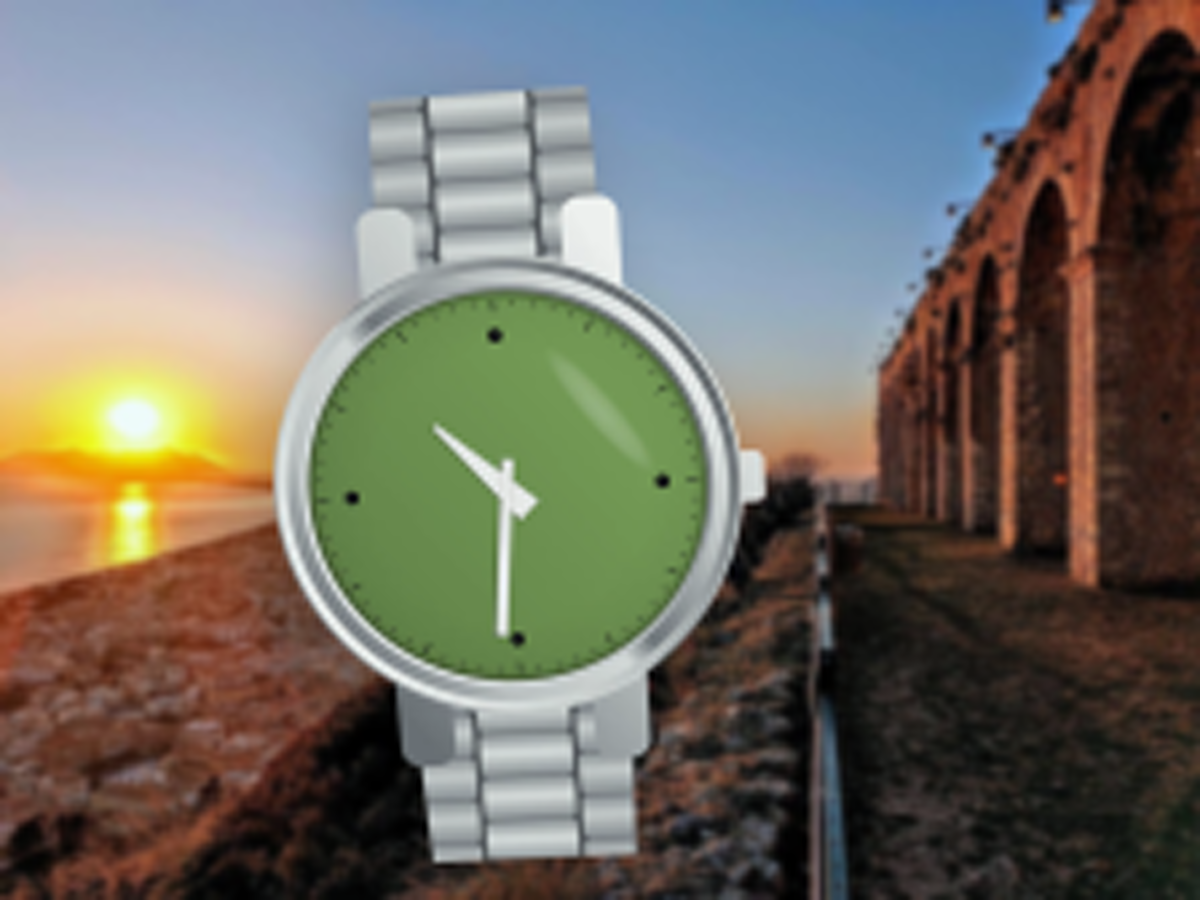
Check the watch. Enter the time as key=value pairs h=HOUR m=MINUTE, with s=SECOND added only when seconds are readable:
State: h=10 m=31
